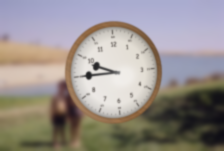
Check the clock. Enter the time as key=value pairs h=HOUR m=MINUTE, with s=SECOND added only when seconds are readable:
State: h=9 m=45
